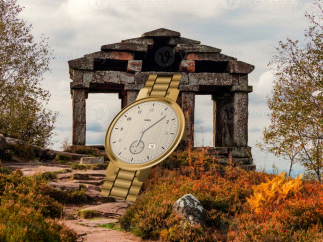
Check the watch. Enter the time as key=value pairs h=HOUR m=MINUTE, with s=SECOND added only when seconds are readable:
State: h=6 m=7
